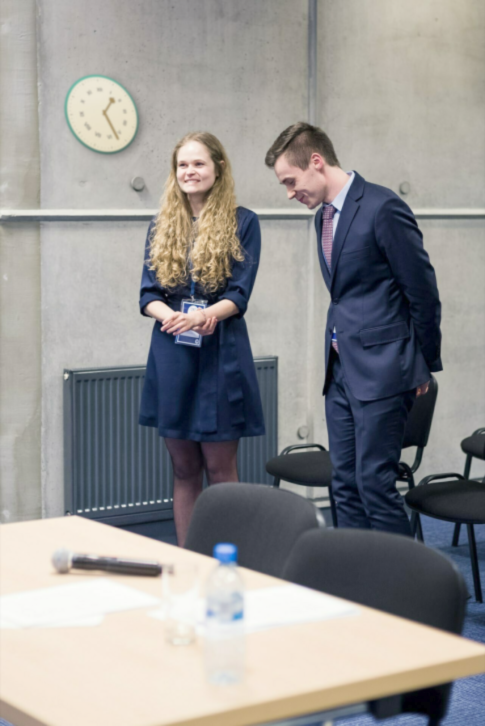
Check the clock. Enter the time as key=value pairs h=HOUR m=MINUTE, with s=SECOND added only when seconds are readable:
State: h=1 m=27
